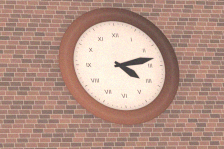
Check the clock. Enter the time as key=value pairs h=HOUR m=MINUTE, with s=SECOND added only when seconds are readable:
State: h=4 m=13
